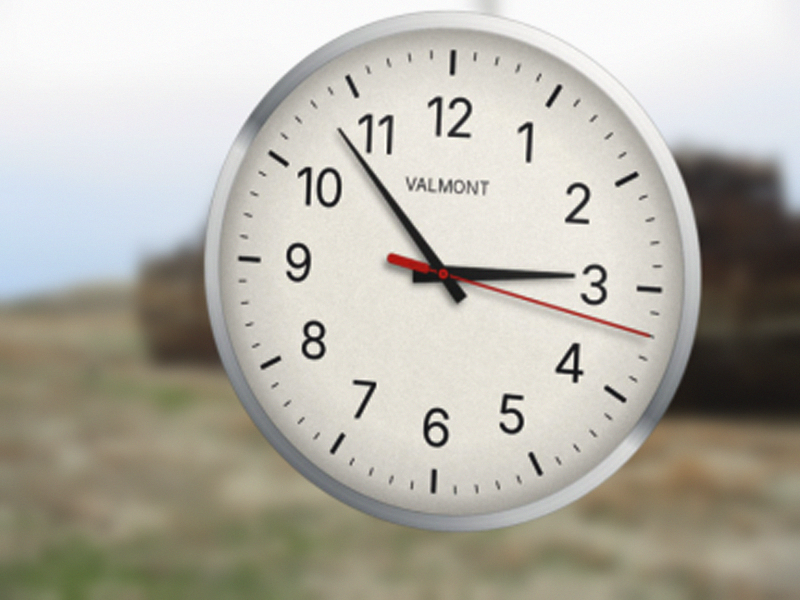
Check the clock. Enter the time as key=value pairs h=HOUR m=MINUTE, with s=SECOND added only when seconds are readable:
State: h=2 m=53 s=17
